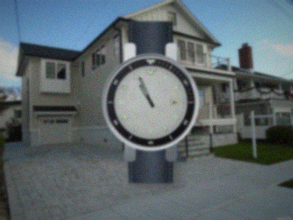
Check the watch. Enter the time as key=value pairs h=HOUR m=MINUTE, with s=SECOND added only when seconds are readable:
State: h=10 m=56
